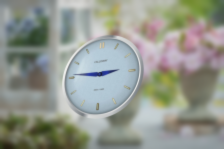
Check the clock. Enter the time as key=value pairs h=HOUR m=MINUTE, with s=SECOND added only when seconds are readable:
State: h=2 m=46
